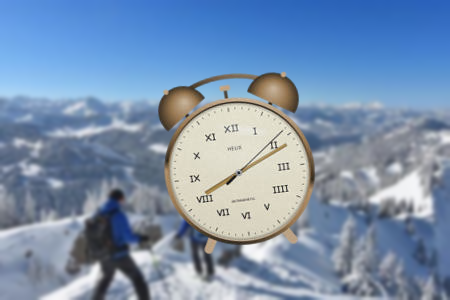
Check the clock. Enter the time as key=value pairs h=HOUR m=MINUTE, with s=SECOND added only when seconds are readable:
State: h=8 m=11 s=9
